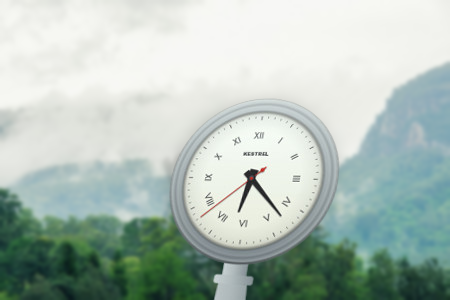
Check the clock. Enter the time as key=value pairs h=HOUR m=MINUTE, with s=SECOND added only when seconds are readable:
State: h=6 m=22 s=38
